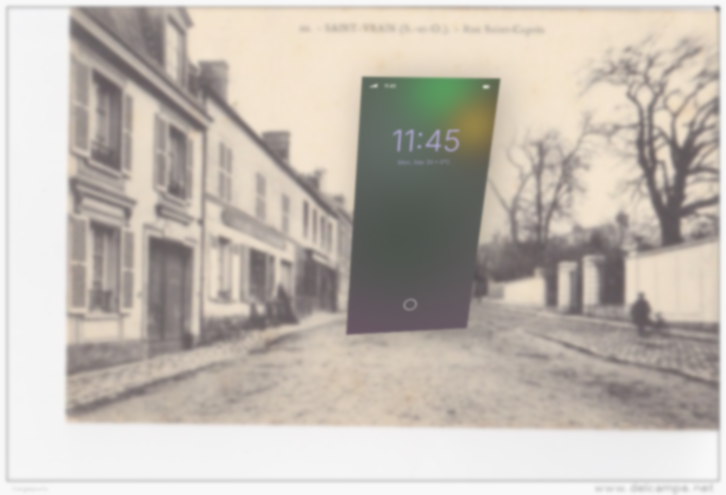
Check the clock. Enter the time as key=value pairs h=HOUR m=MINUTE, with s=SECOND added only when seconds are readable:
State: h=11 m=45
